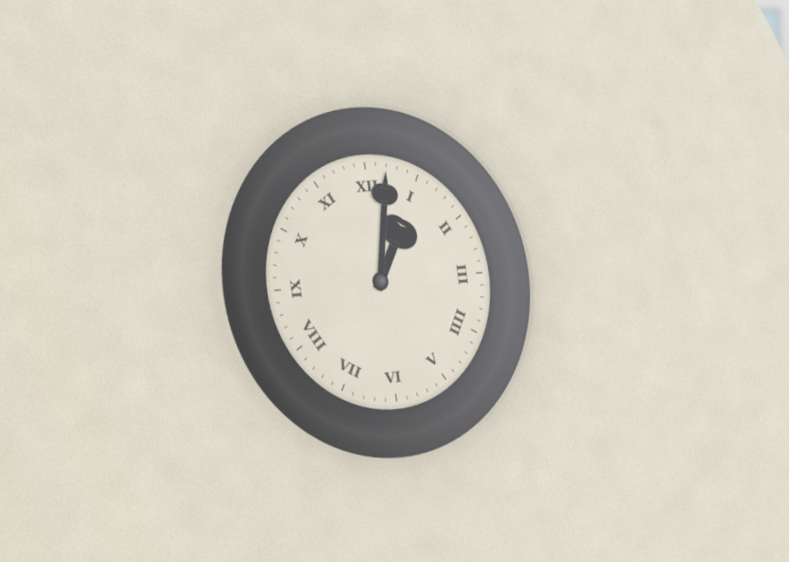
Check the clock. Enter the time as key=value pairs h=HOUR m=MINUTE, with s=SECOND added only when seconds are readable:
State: h=1 m=2
